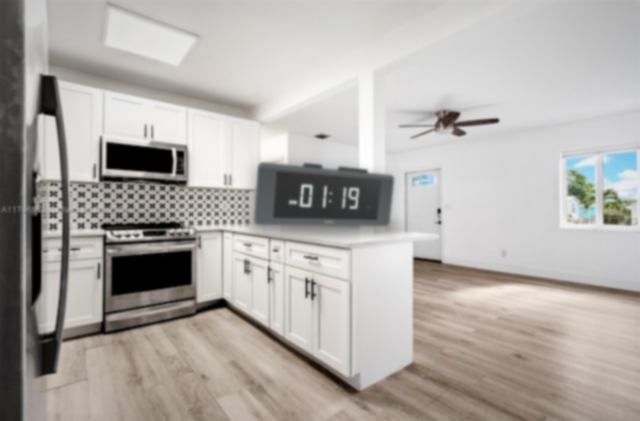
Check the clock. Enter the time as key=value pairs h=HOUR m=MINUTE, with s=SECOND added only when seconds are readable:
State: h=1 m=19
